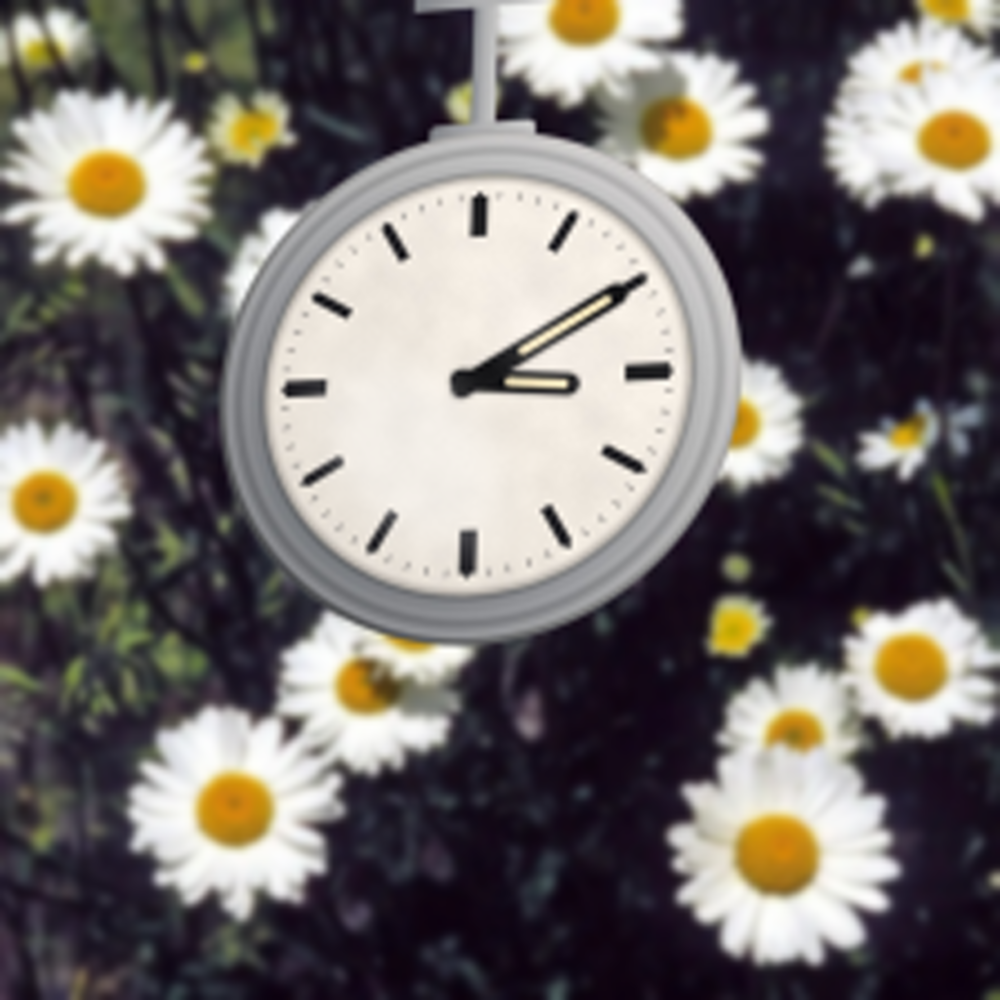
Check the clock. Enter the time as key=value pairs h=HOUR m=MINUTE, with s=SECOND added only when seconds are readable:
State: h=3 m=10
